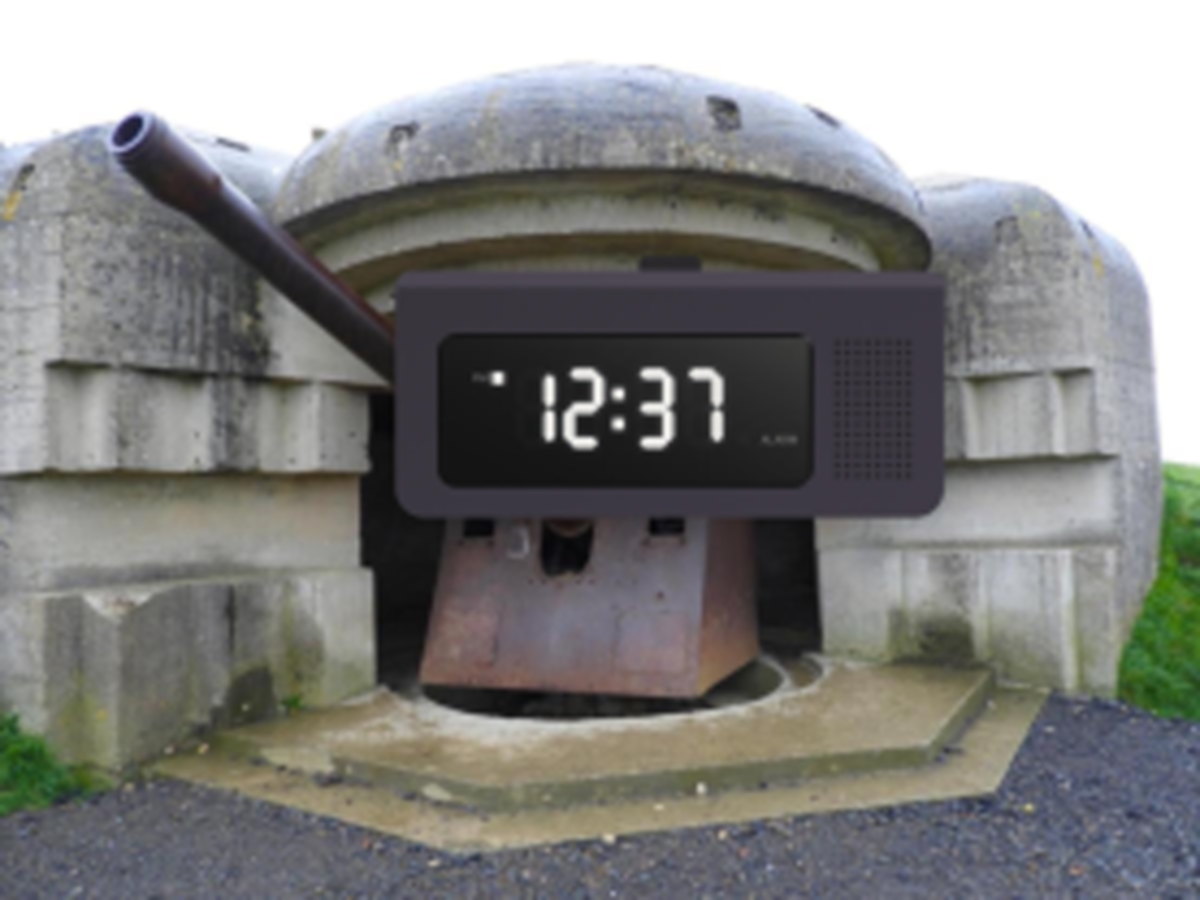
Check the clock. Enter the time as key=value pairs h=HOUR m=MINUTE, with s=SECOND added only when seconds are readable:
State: h=12 m=37
